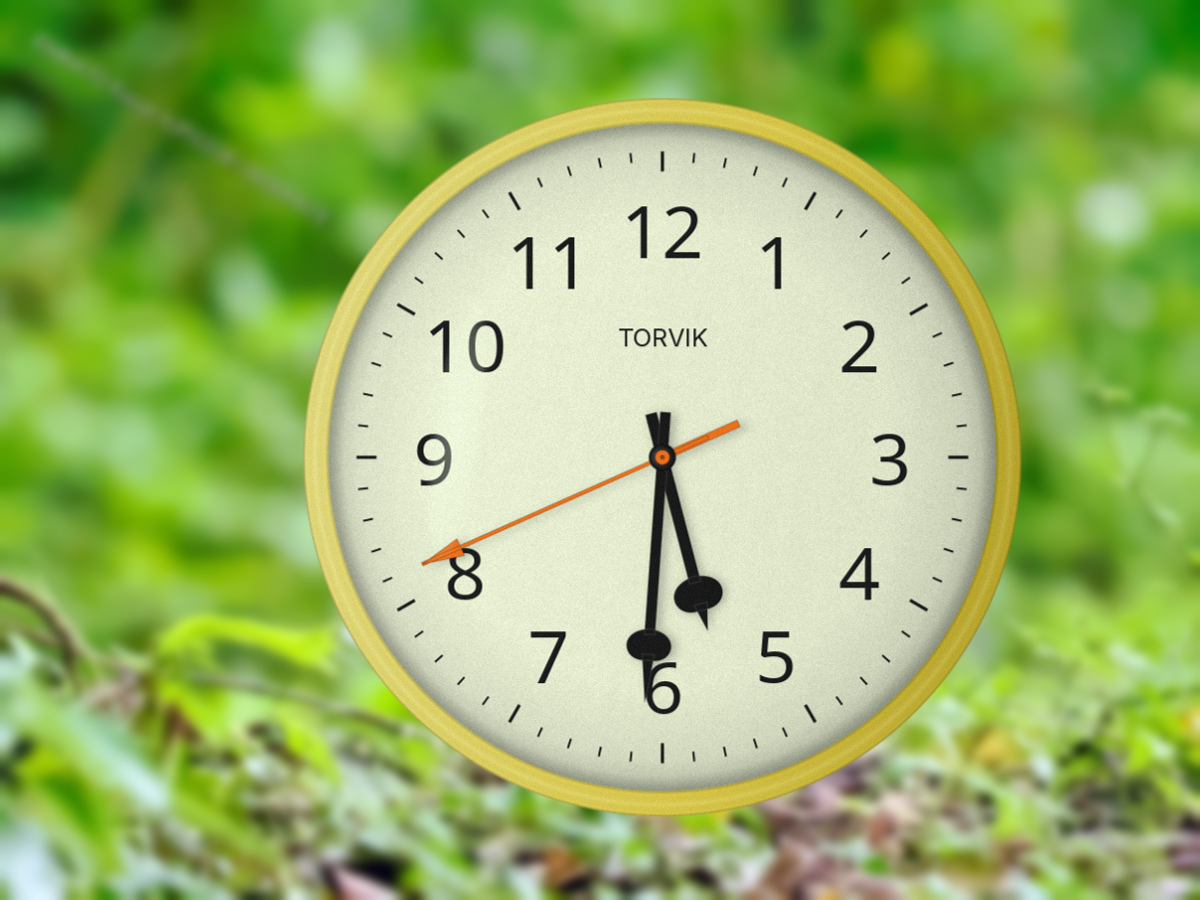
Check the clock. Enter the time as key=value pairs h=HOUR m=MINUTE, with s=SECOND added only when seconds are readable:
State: h=5 m=30 s=41
